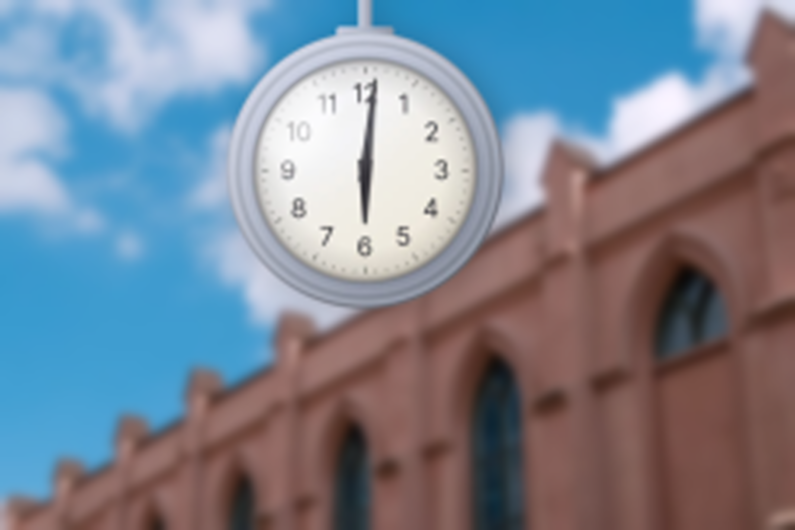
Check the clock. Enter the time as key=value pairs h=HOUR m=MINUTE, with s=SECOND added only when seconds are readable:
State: h=6 m=1
